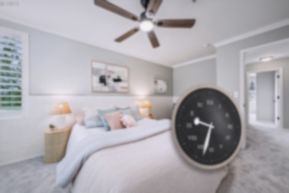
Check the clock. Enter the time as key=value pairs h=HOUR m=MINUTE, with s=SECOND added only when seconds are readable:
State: h=9 m=33
